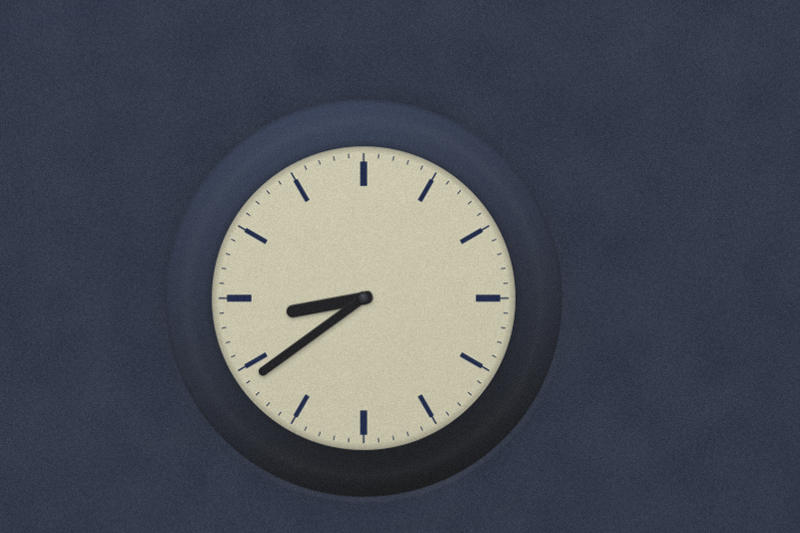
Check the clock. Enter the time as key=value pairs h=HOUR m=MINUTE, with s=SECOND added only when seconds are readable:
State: h=8 m=39
